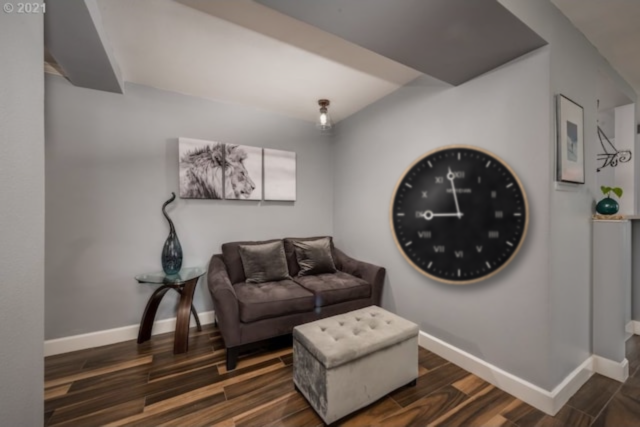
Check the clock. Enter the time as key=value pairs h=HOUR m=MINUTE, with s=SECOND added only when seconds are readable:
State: h=8 m=58
